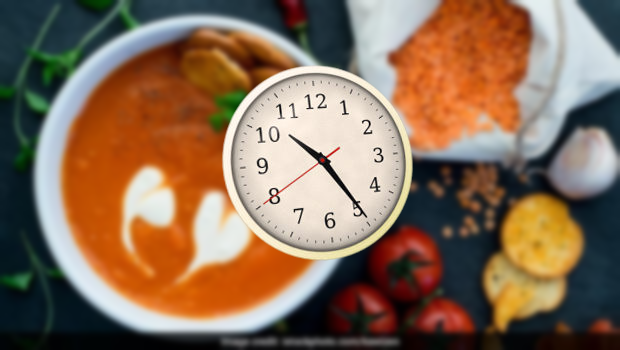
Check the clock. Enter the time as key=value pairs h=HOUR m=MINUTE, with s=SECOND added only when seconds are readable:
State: h=10 m=24 s=40
